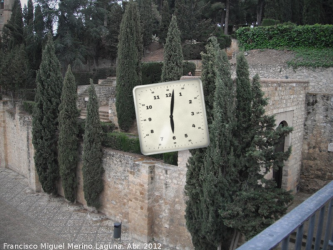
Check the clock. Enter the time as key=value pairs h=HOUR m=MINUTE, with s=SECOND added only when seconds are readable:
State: h=6 m=2
